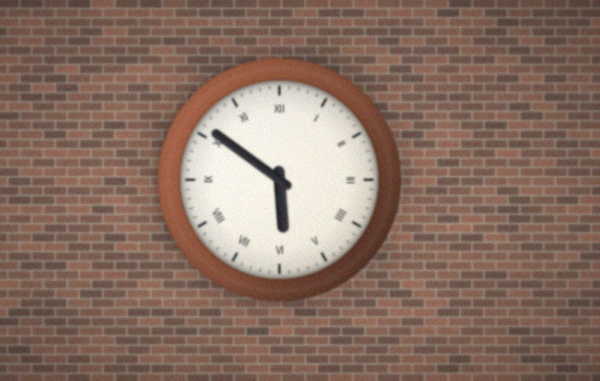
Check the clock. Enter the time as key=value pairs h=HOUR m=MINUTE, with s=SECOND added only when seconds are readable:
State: h=5 m=51
